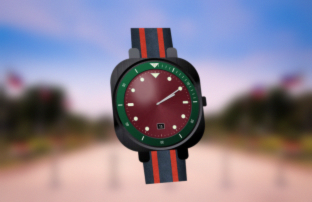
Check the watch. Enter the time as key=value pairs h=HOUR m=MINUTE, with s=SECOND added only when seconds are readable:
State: h=2 m=10
